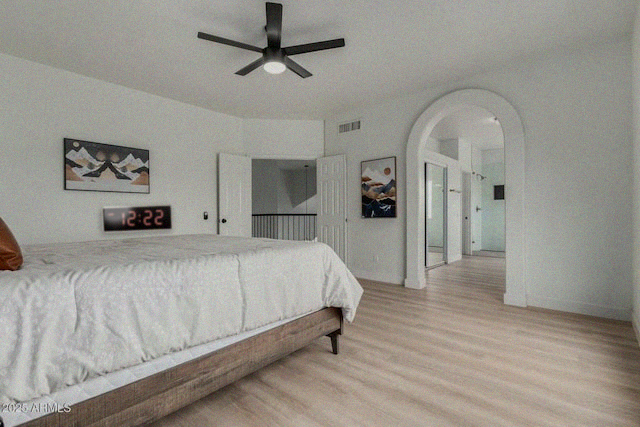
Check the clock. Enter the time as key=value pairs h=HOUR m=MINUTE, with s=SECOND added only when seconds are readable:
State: h=12 m=22
